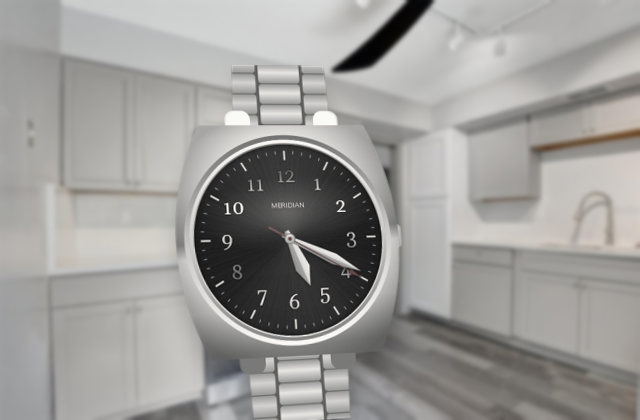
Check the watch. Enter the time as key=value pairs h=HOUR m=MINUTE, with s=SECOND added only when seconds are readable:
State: h=5 m=19 s=20
